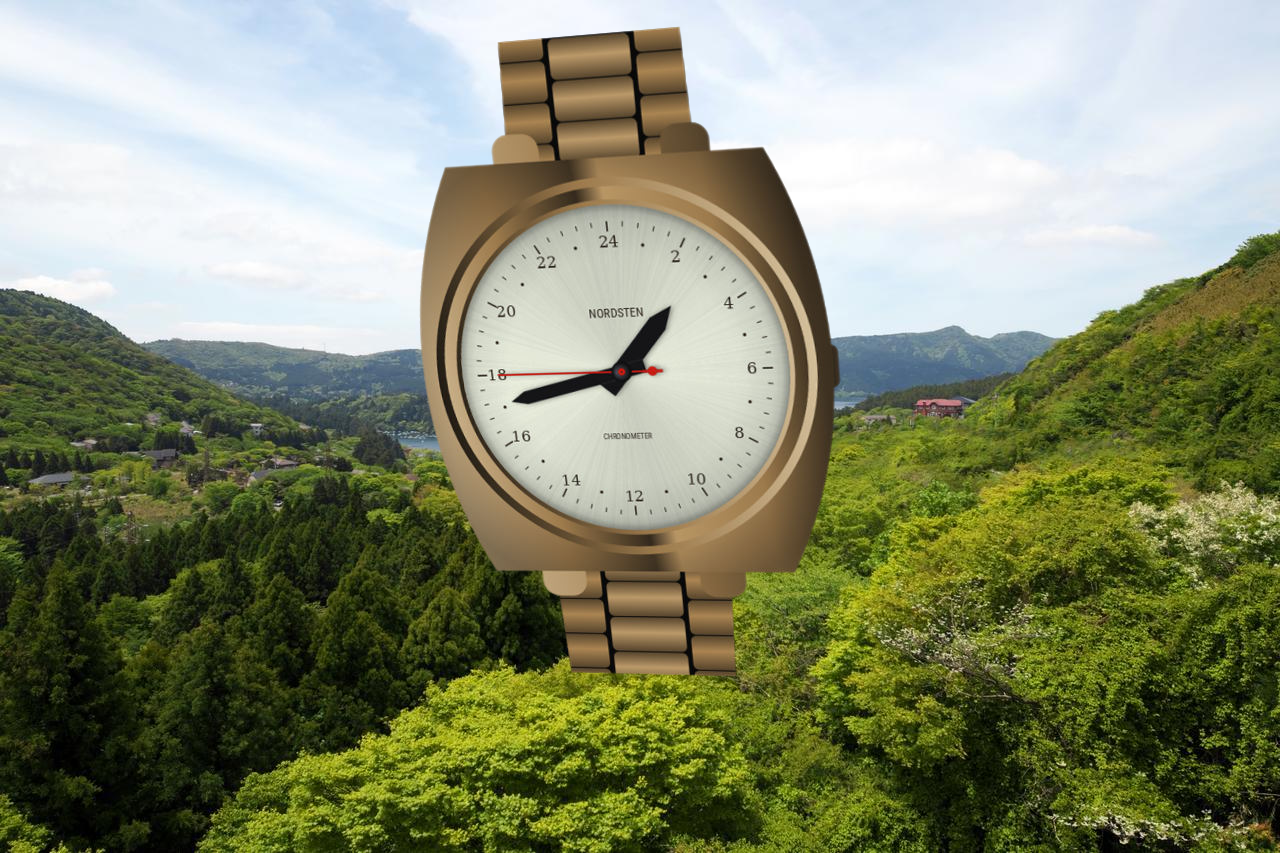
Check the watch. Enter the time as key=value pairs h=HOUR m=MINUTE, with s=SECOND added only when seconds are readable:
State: h=2 m=42 s=45
